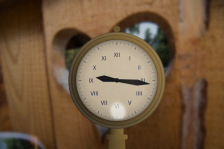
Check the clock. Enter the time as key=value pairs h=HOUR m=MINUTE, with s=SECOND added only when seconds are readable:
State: h=9 m=16
